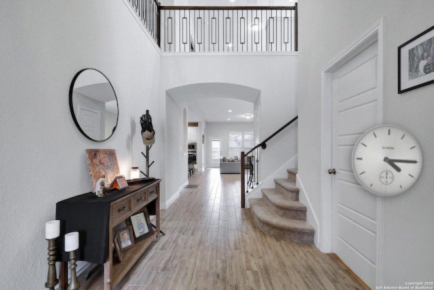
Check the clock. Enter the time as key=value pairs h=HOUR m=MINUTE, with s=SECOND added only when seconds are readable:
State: h=4 m=15
